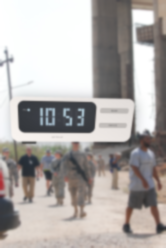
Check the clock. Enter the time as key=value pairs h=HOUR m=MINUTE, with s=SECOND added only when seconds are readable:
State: h=10 m=53
